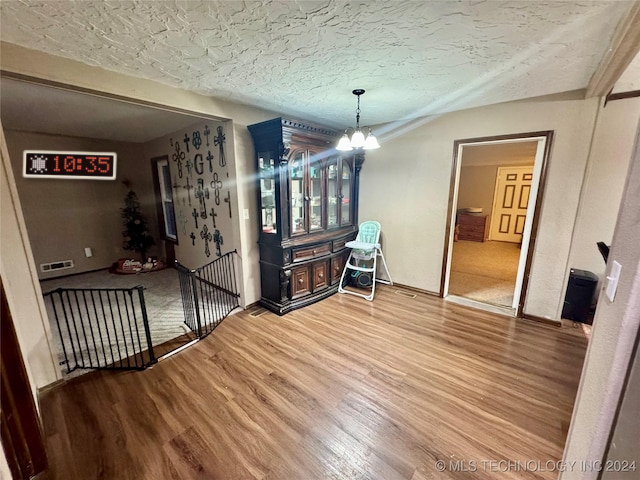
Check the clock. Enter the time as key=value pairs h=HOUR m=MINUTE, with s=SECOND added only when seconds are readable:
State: h=10 m=35
